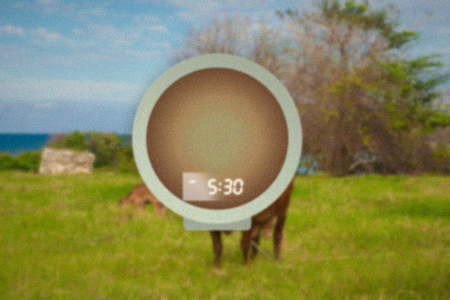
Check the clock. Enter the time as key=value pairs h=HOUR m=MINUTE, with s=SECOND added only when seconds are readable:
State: h=5 m=30
